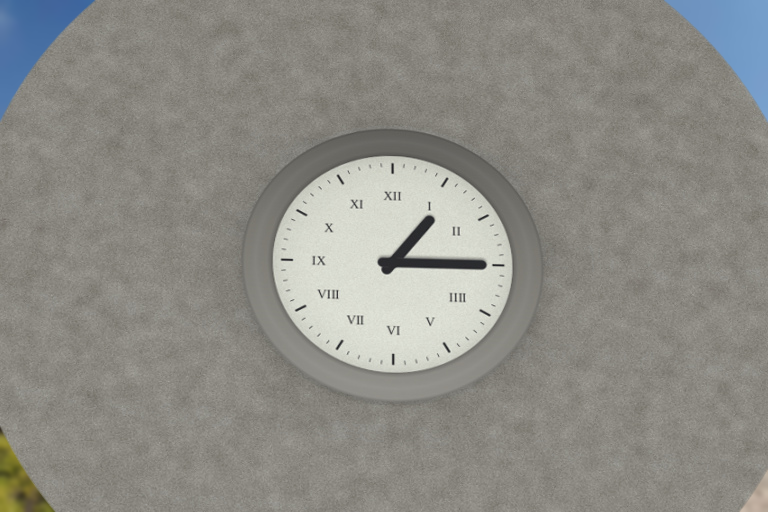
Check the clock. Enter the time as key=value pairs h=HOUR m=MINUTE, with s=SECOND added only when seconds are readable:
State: h=1 m=15
